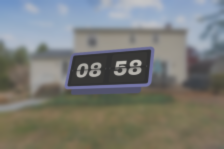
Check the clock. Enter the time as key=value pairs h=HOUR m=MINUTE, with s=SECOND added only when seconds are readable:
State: h=8 m=58
